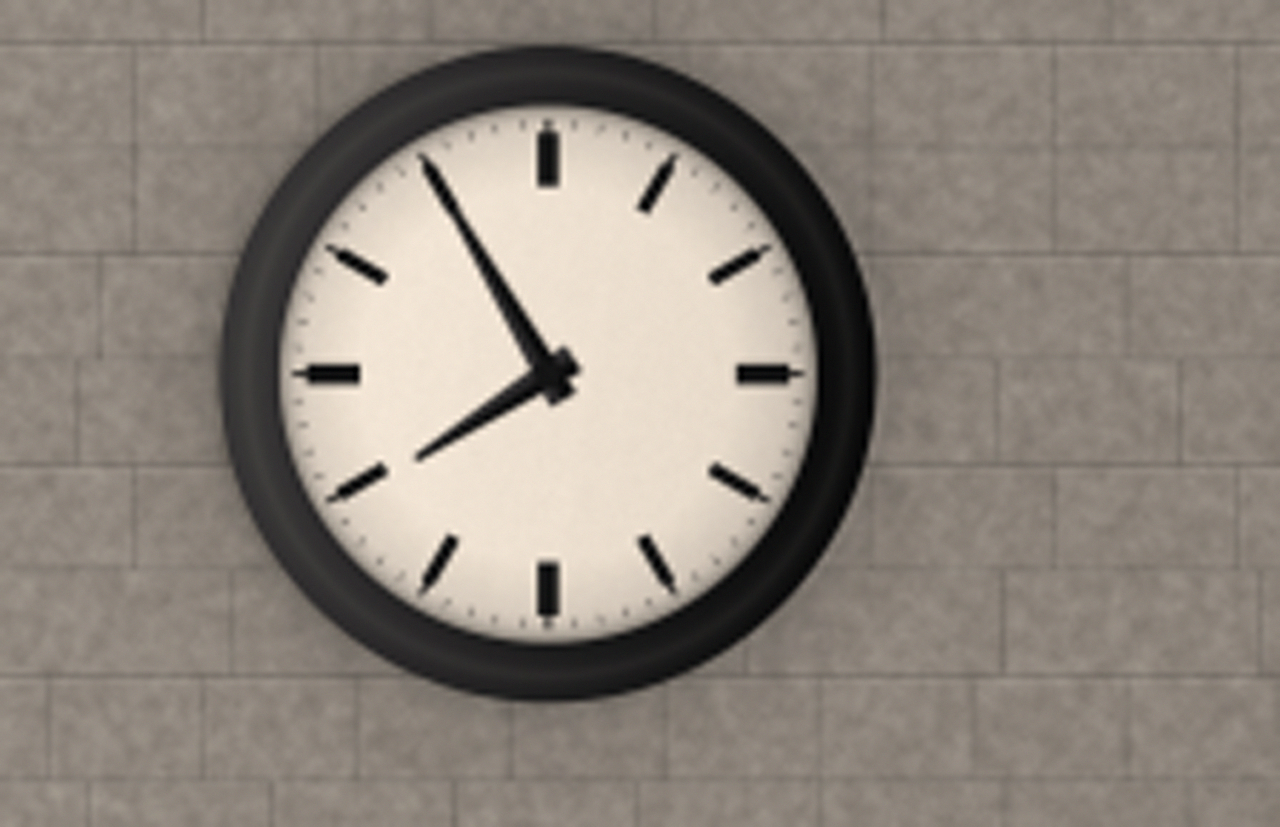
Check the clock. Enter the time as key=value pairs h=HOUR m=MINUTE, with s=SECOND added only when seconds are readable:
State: h=7 m=55
